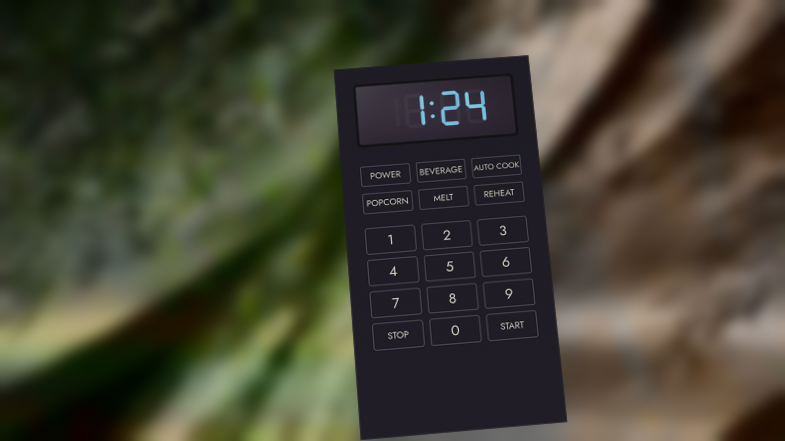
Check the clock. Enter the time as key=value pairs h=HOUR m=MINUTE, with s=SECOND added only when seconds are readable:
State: h=1 m=24
